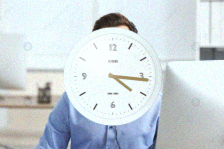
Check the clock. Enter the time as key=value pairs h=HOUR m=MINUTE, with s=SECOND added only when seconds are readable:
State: h=4 m=16
